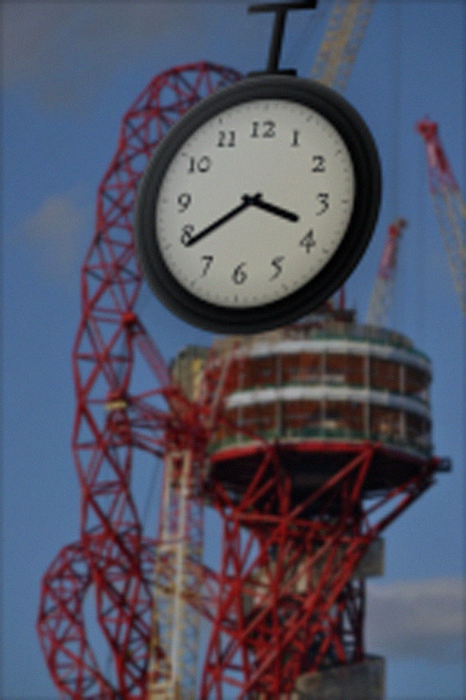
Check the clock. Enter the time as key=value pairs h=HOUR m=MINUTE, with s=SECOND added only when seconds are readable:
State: h=3 m=39
